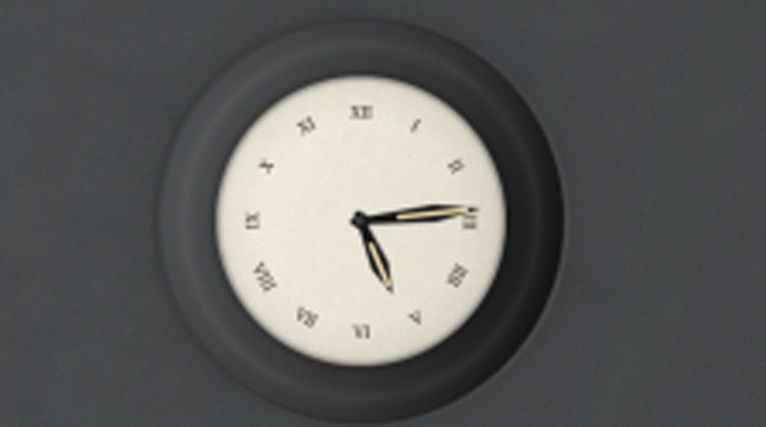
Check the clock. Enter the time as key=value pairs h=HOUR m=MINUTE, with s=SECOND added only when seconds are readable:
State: h=5 m=14
